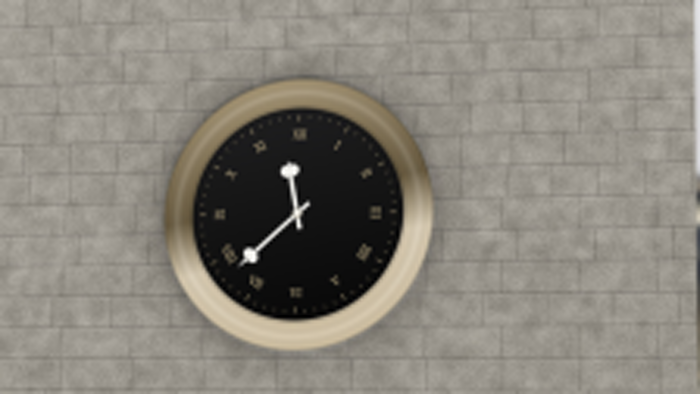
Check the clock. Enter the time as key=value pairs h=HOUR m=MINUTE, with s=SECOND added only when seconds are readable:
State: h=11 m=38
